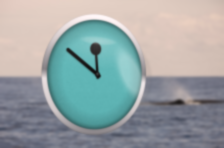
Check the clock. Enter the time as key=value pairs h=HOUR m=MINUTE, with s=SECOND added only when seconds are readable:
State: h=11 m=51
